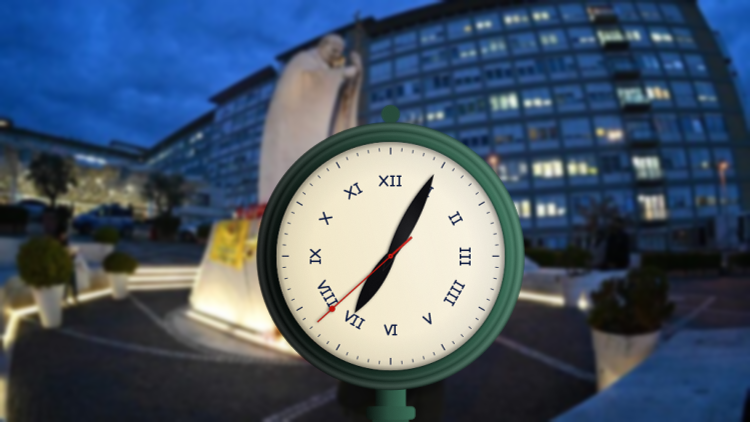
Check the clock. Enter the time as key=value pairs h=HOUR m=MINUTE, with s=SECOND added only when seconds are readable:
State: h=7 m=4 s=38
